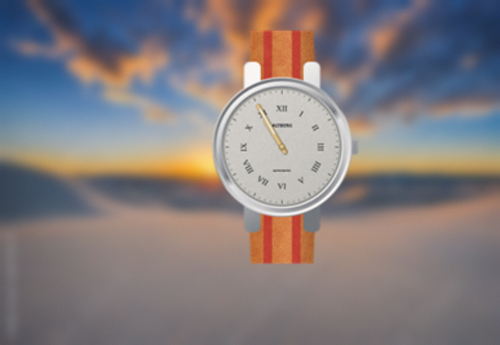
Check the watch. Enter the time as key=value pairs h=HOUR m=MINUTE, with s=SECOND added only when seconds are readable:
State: h=10 m=55
